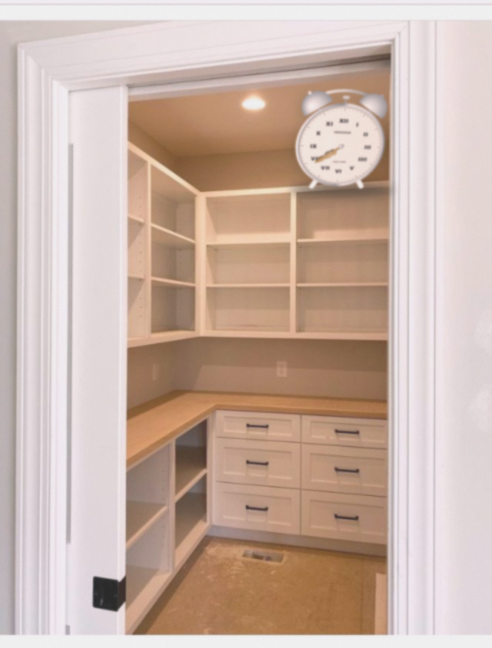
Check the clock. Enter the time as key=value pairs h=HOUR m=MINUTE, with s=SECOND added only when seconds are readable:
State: h=7 m=39
